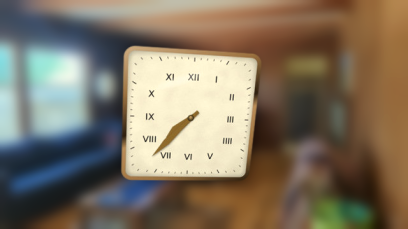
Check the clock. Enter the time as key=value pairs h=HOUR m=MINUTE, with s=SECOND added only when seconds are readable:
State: h=7 m=37
